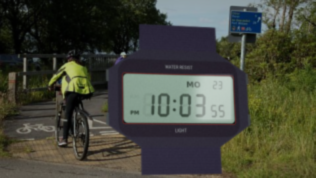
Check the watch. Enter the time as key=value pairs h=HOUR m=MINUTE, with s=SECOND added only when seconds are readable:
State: h=10 m=3 s=55
